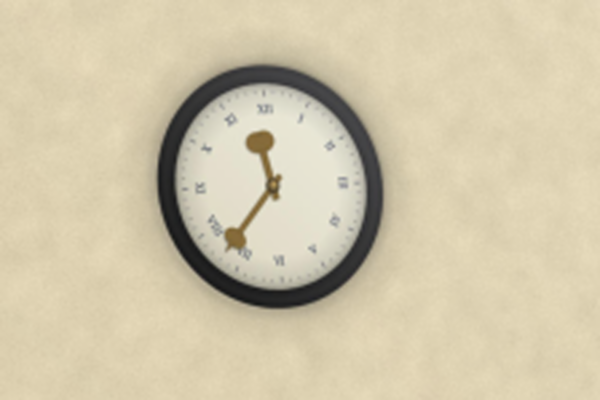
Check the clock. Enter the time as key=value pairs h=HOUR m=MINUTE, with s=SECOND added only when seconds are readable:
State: h=11 m=37
